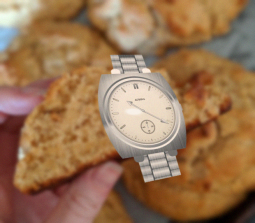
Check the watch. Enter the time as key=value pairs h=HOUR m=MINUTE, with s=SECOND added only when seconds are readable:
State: h=10 m=21
